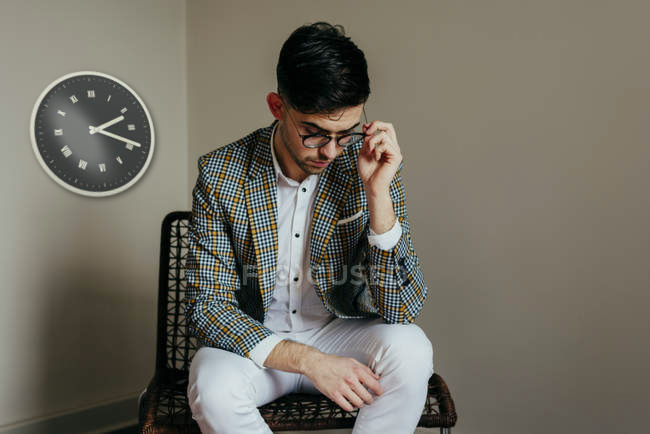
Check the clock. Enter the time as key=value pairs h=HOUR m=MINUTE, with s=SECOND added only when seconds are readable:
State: h=2 m=19
